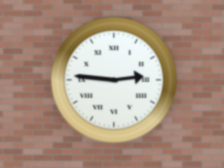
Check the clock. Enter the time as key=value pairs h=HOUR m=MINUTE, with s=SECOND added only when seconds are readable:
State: h=2 m=46
